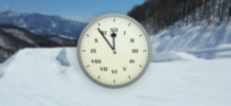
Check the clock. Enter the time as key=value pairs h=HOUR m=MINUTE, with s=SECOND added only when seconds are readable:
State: h=11 m=54
